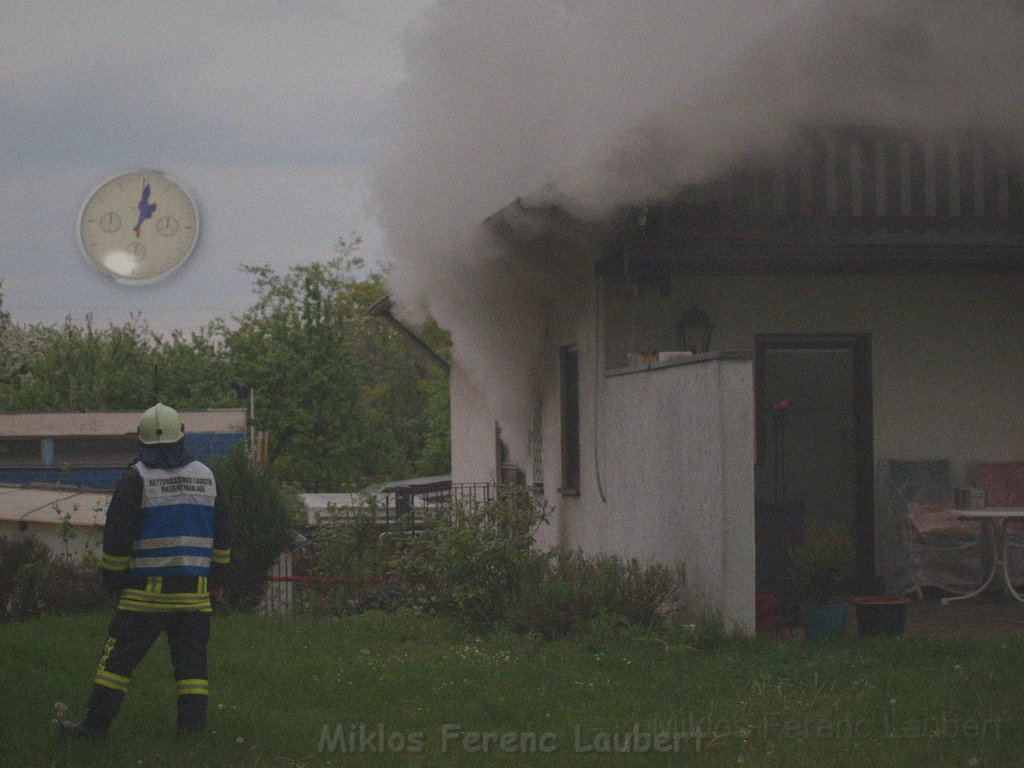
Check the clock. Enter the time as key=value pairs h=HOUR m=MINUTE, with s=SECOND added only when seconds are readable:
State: h=1 m=1
